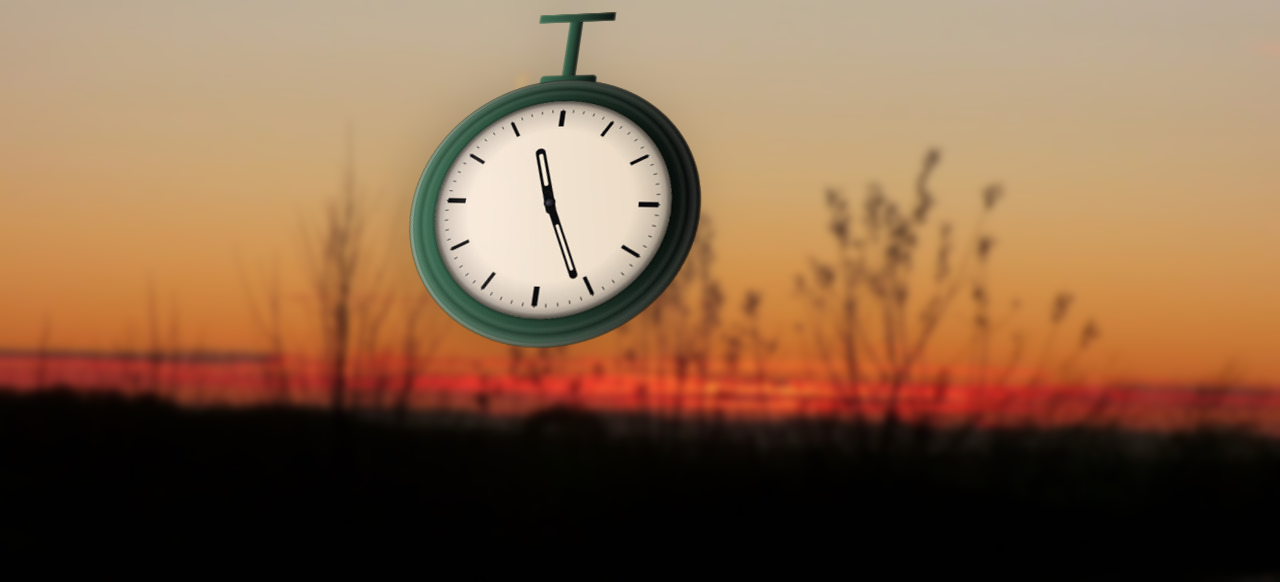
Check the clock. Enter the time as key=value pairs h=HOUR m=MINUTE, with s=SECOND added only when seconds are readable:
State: h=11 m=26
